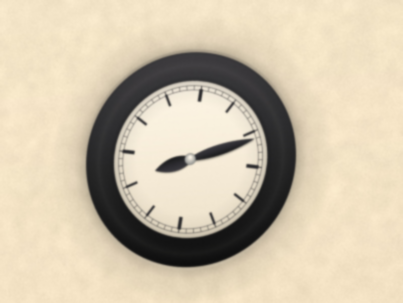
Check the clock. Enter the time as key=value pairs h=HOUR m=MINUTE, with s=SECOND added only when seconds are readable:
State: h=8 m=11
